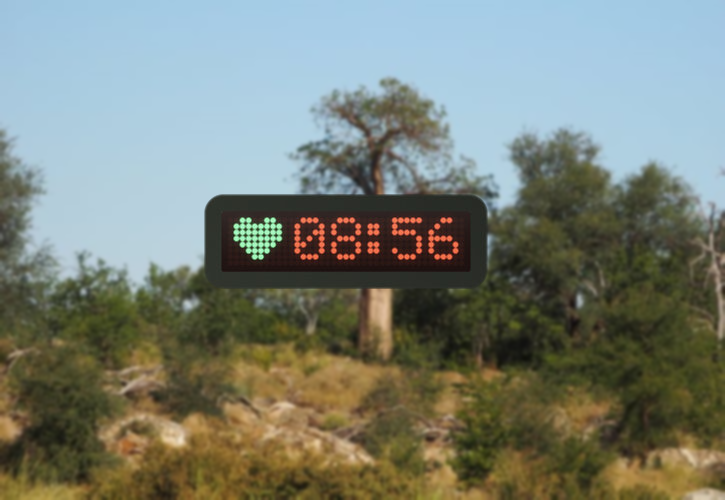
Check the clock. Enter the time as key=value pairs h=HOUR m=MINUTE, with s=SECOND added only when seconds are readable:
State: h=8 m=56
